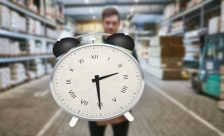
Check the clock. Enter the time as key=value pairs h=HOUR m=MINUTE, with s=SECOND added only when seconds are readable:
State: h=2 m=30
